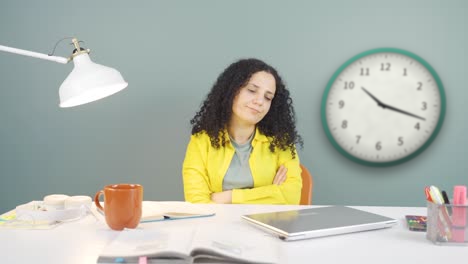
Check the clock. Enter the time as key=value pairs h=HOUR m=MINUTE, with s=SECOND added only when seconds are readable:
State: h=10 m=18
